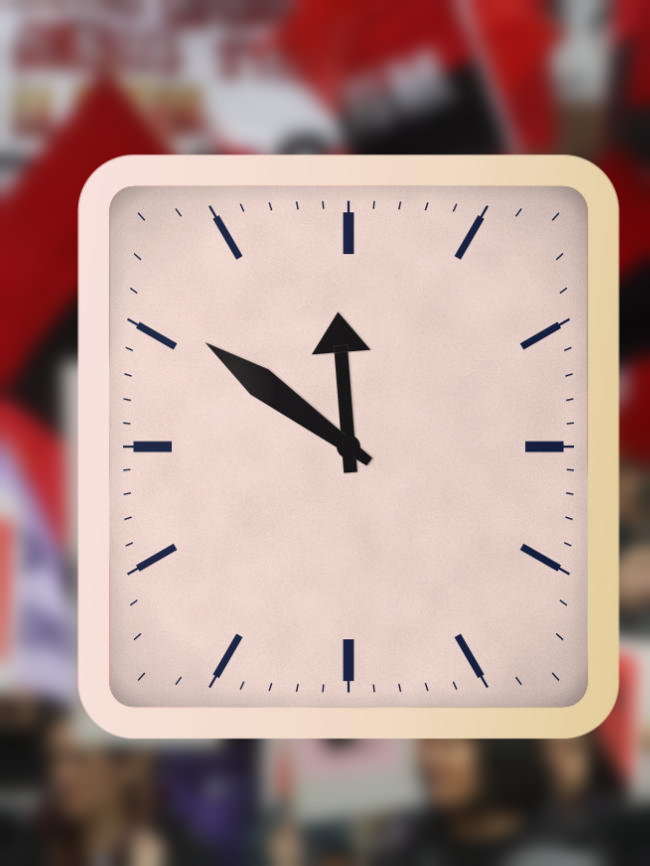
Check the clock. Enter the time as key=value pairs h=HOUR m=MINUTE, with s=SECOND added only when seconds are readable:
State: h=11 m=51
